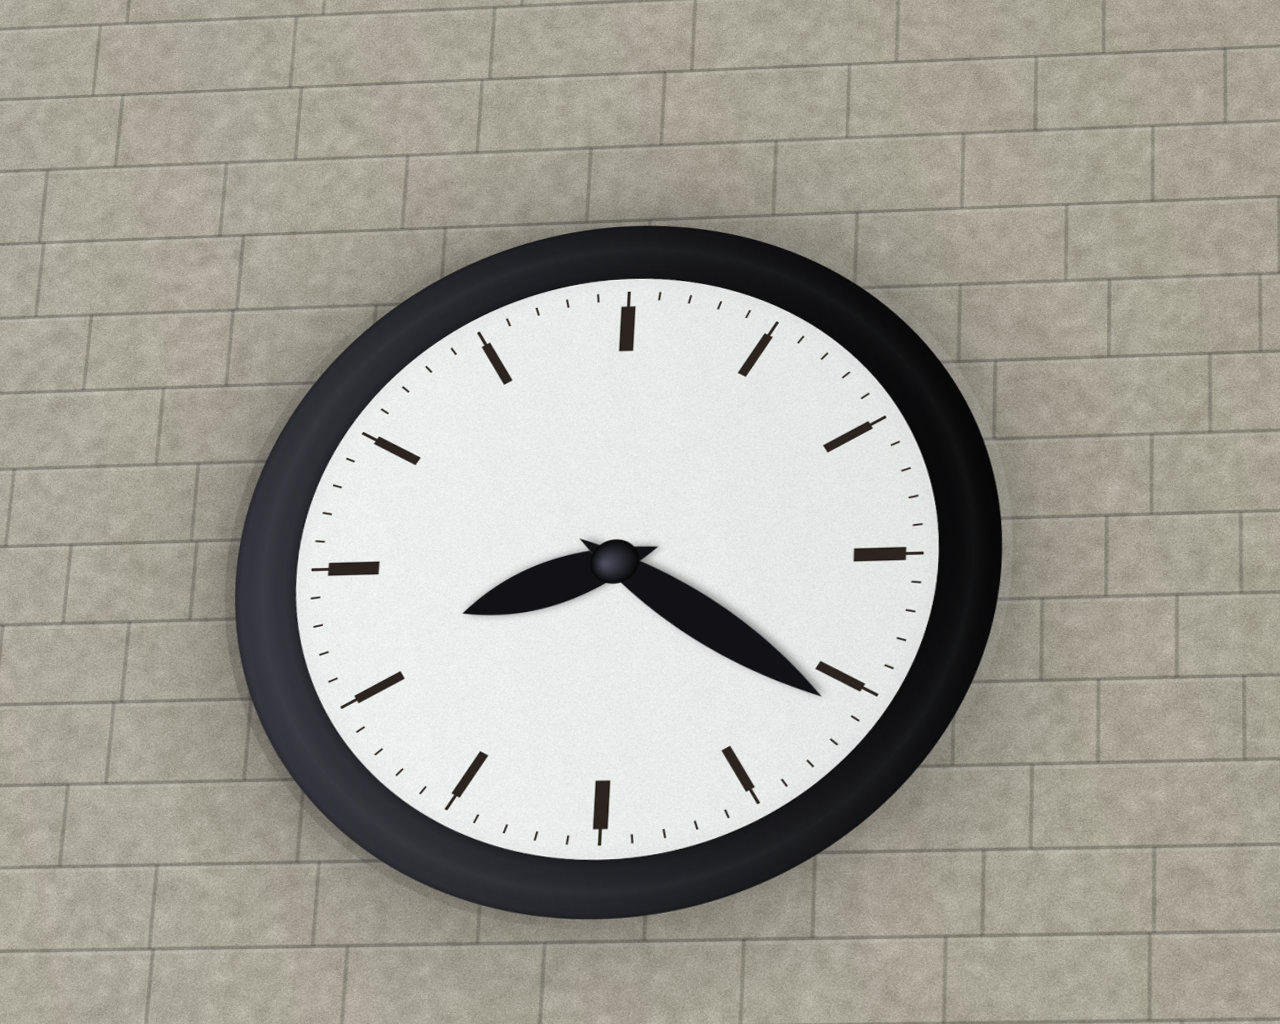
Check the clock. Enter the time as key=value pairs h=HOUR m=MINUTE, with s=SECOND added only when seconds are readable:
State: h=8 m=21
